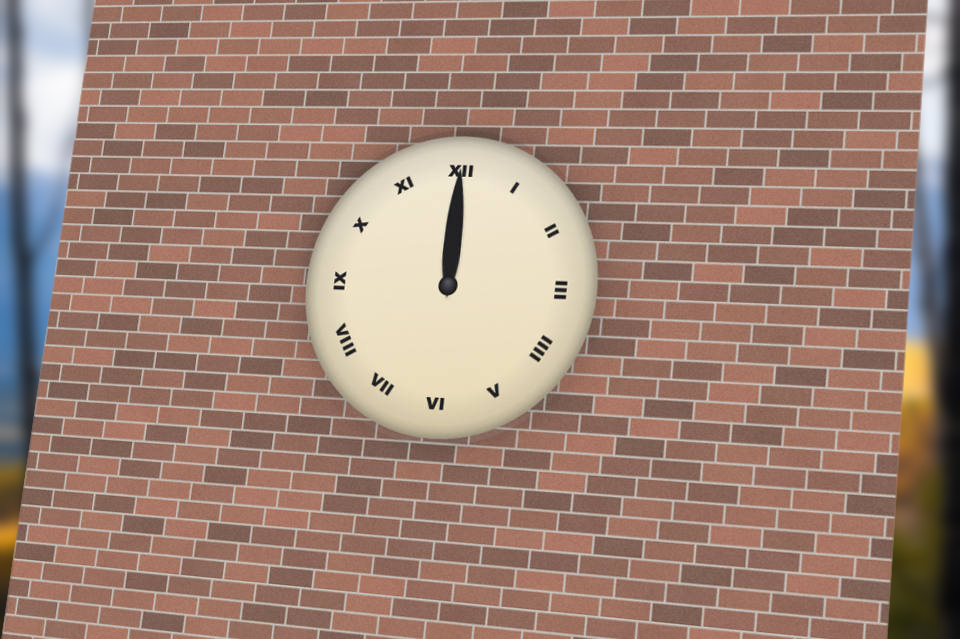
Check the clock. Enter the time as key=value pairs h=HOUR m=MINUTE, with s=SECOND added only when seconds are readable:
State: h=12 m=0
